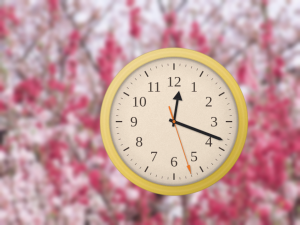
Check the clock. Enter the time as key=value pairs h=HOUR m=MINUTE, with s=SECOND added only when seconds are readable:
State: h=12 m=18 s=27
